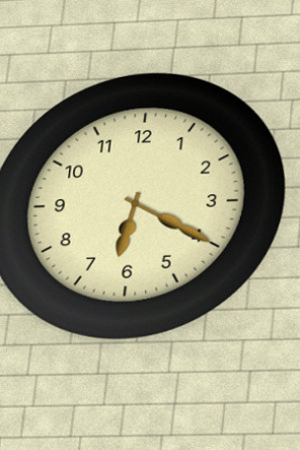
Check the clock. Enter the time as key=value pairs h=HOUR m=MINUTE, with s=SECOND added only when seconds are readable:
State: h=6 m=20
